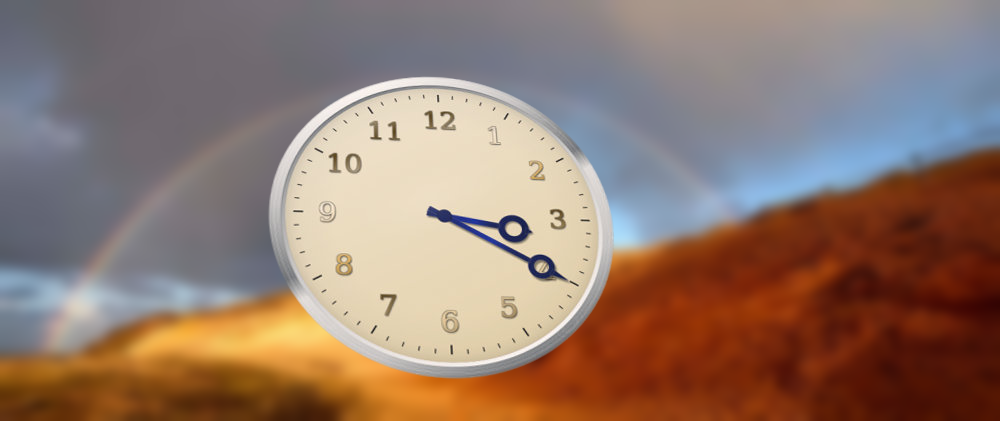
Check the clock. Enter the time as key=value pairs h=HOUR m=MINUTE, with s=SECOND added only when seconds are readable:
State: h=3 m=20
